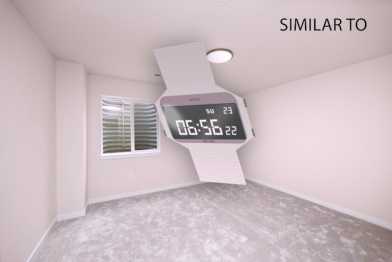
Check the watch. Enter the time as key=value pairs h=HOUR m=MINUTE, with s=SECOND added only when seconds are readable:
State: h=6 m=56 s=22
